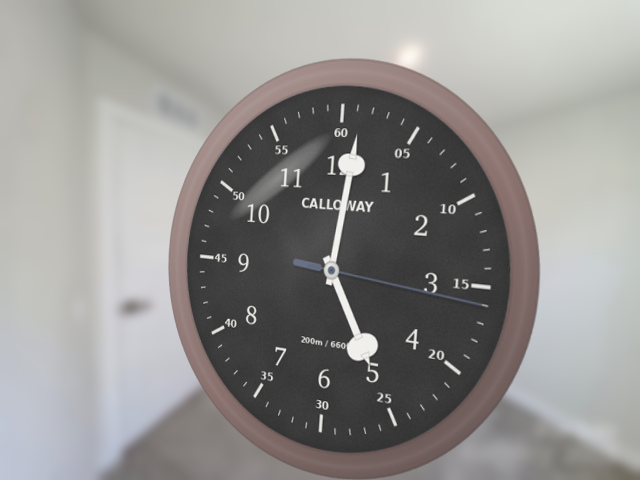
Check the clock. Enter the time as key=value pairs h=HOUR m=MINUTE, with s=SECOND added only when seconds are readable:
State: h=5 m=1 s=16
